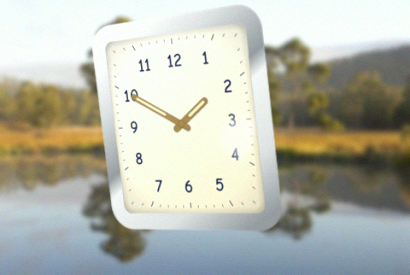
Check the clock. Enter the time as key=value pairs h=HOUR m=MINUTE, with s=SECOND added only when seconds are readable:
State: h=1 m=50
